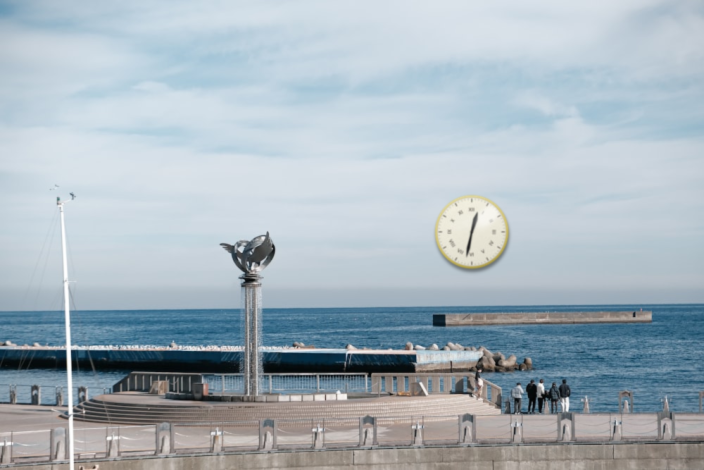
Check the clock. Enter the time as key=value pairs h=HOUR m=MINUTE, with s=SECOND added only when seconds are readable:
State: h=12 m=32
